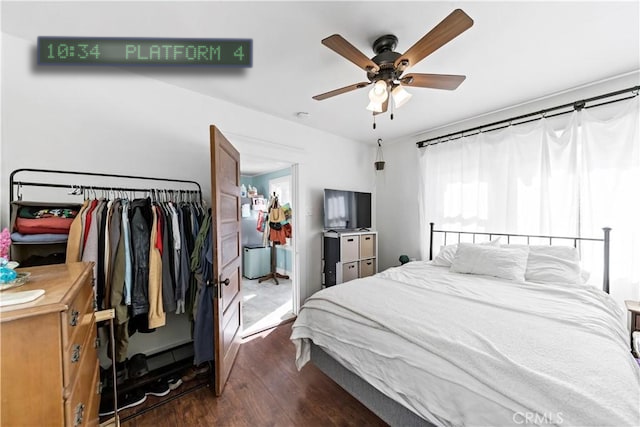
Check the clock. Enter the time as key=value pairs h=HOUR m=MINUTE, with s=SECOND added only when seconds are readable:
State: h=10 m=34
